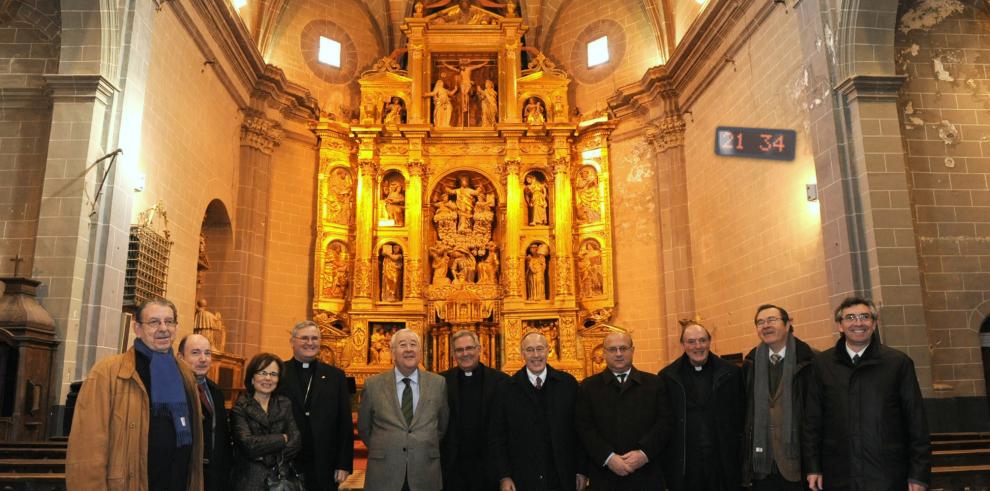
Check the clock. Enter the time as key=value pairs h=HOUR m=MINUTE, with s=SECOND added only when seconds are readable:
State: h=21 m=34
